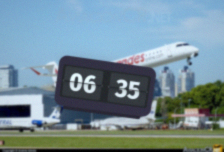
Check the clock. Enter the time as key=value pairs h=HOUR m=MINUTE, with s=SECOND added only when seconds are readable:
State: h=6 m=35
